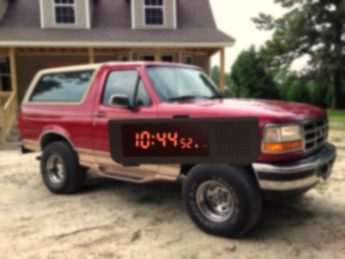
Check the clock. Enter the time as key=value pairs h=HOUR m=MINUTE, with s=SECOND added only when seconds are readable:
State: h=10 m=44
